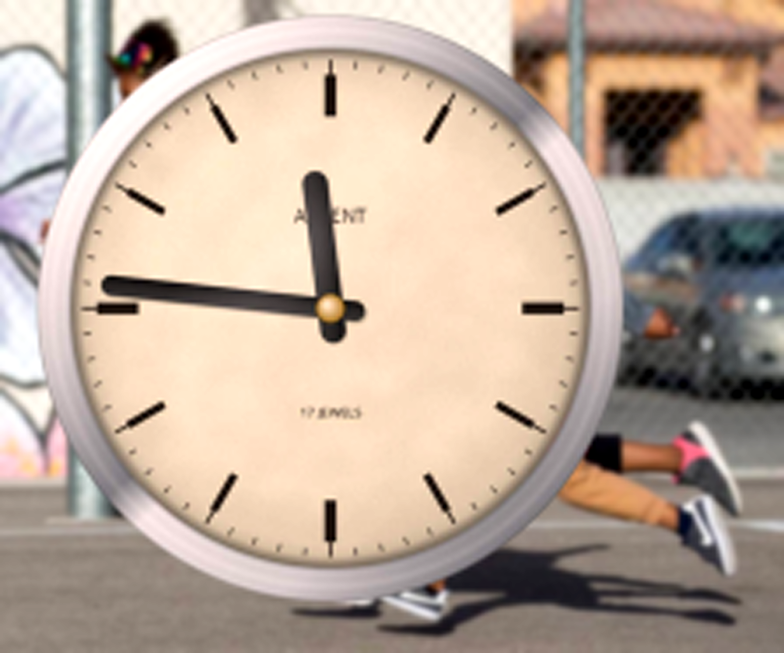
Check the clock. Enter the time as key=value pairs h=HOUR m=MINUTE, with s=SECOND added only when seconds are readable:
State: h=11 m=46
